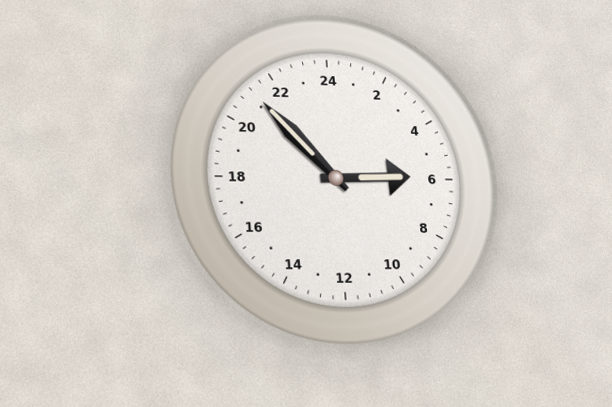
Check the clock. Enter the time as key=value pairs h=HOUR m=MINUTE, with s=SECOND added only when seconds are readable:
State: h=5 m=53
